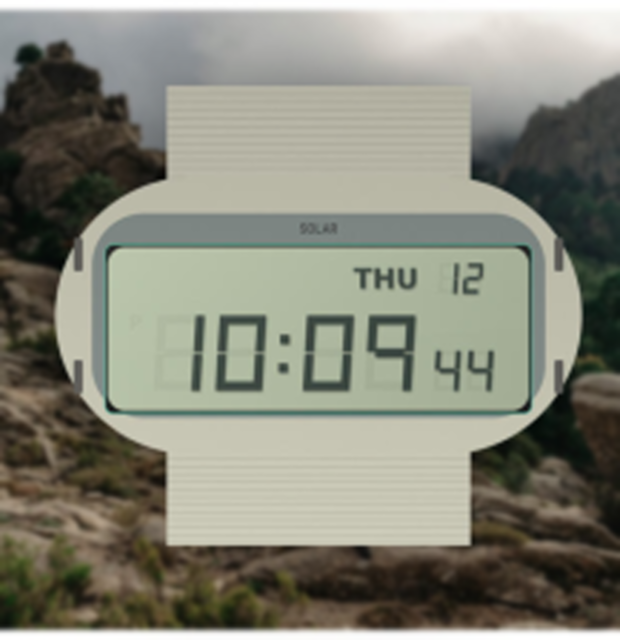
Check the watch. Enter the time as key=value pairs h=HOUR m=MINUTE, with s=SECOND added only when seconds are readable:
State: h=10 m=9 s=44
